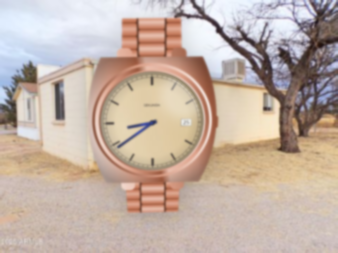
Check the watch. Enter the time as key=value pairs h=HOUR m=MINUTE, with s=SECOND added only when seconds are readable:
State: h=8 m=39
